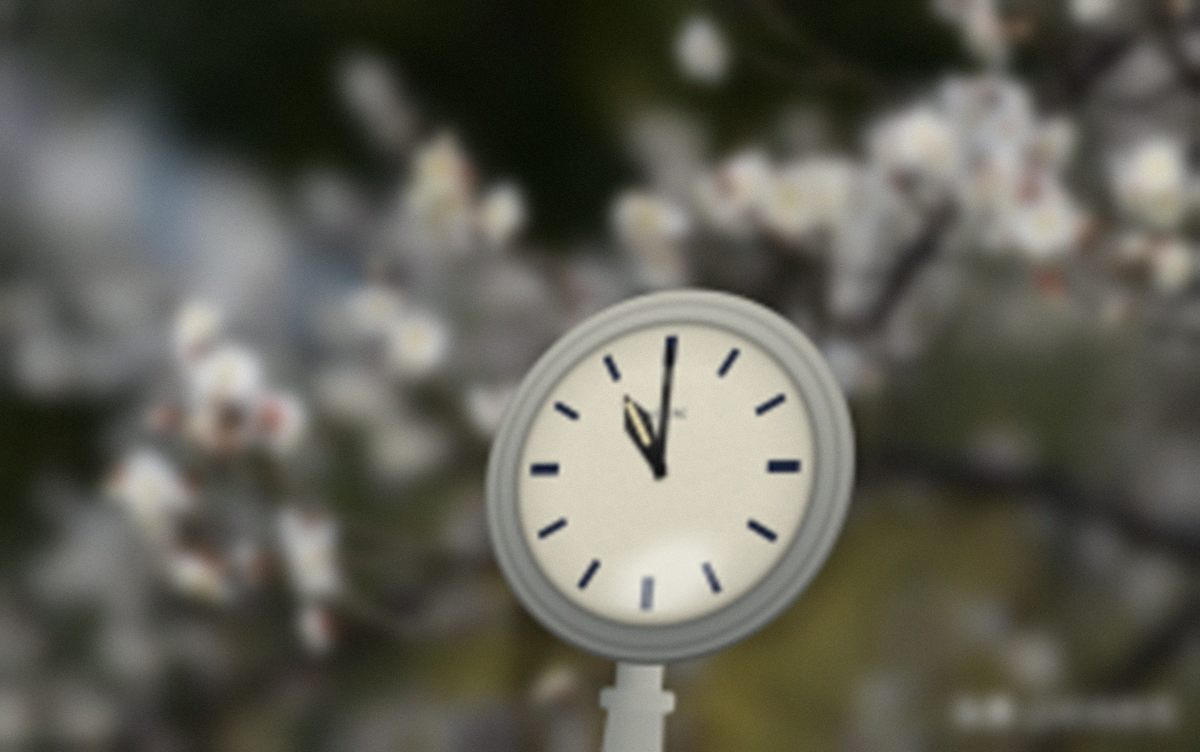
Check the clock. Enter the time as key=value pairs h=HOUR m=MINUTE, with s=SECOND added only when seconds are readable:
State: h=11 m=0
